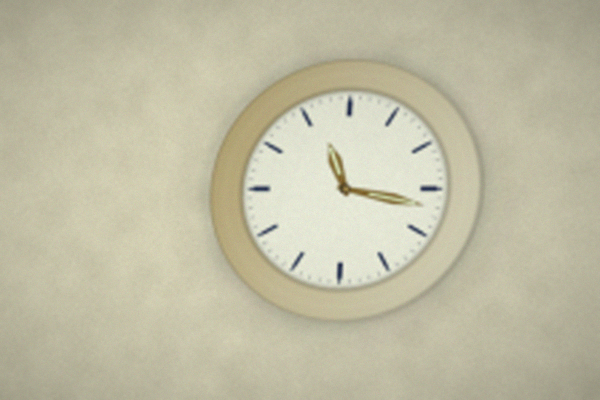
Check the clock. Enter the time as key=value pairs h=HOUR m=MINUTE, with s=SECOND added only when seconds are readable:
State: h=11 m=17
